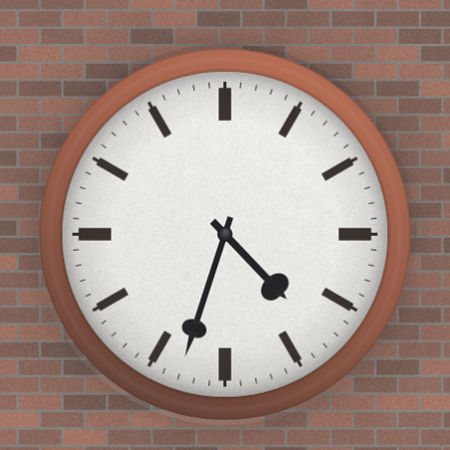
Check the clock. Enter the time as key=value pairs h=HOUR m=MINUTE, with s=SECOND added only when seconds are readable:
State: h=4 m=33
